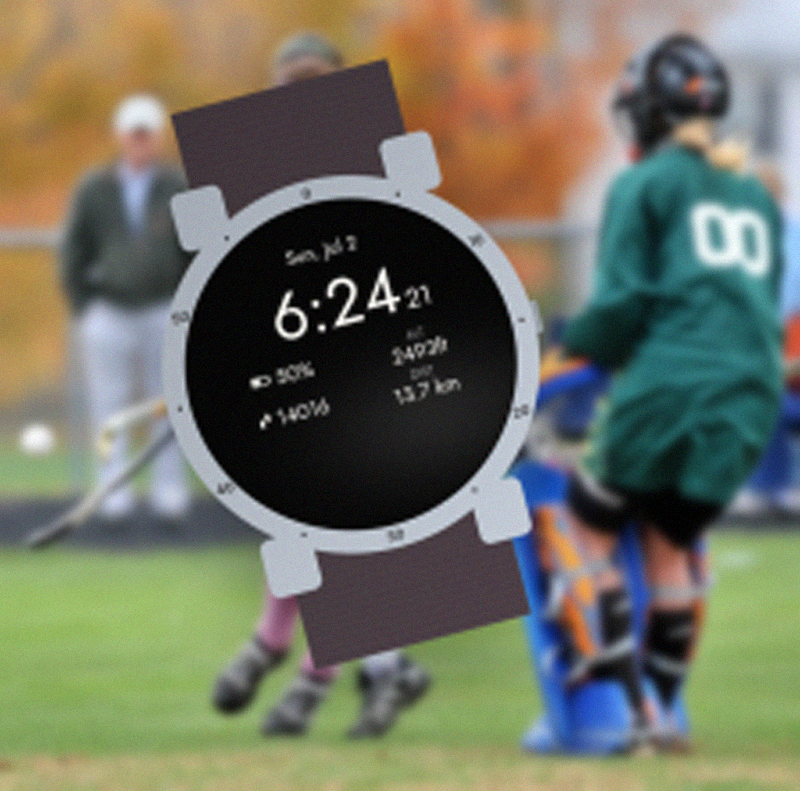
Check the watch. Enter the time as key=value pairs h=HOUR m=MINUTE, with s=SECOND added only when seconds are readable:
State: h=6 m=24 s=21
